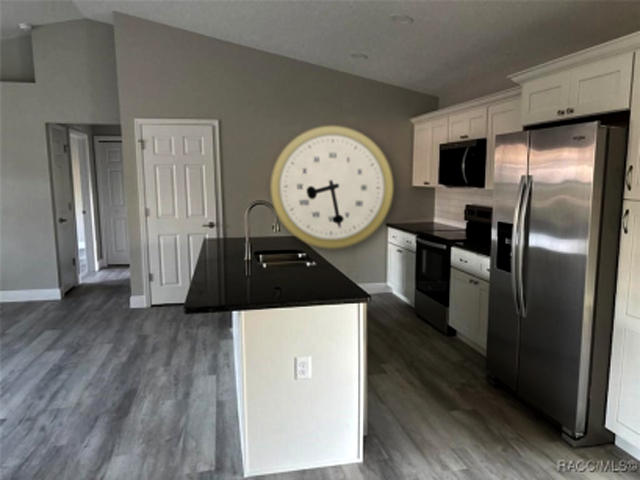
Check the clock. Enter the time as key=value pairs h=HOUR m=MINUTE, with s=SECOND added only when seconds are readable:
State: h=8 m=28
